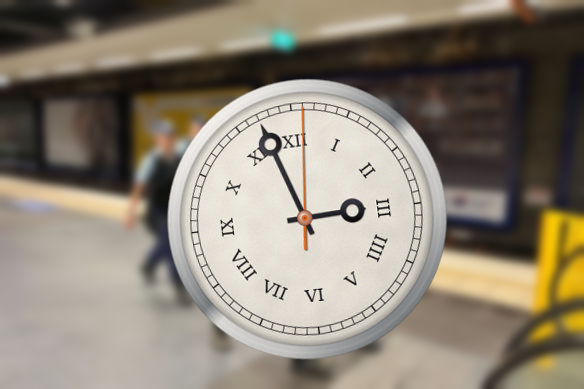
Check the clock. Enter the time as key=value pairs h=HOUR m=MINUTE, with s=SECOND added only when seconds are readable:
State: h=2 m=57 s=1
